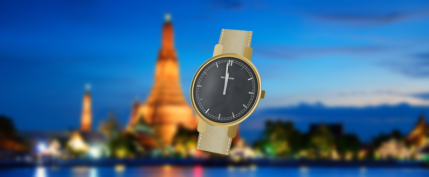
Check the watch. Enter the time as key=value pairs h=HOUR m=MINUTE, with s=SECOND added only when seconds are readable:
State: h=11 m=59
